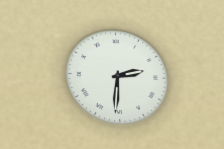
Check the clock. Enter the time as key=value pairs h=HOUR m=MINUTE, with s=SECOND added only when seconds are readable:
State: h=2 m=31
